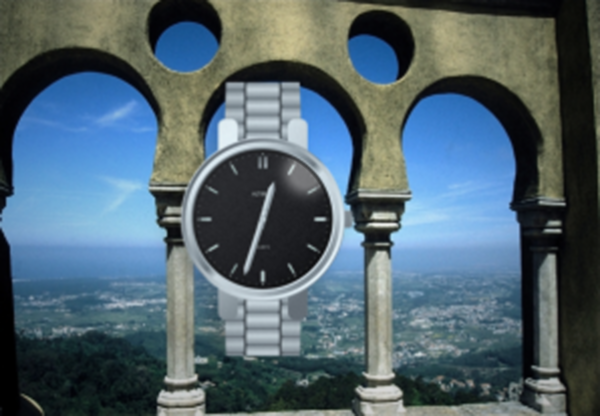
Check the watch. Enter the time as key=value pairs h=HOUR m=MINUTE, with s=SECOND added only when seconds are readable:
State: h=12 m=33
